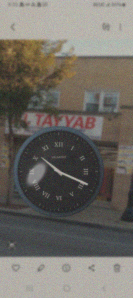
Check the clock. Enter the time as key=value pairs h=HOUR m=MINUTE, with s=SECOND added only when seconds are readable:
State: h=10 m=19
